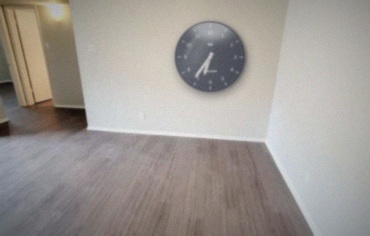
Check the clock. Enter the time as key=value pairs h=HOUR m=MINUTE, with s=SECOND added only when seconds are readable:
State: h=6 m=36
